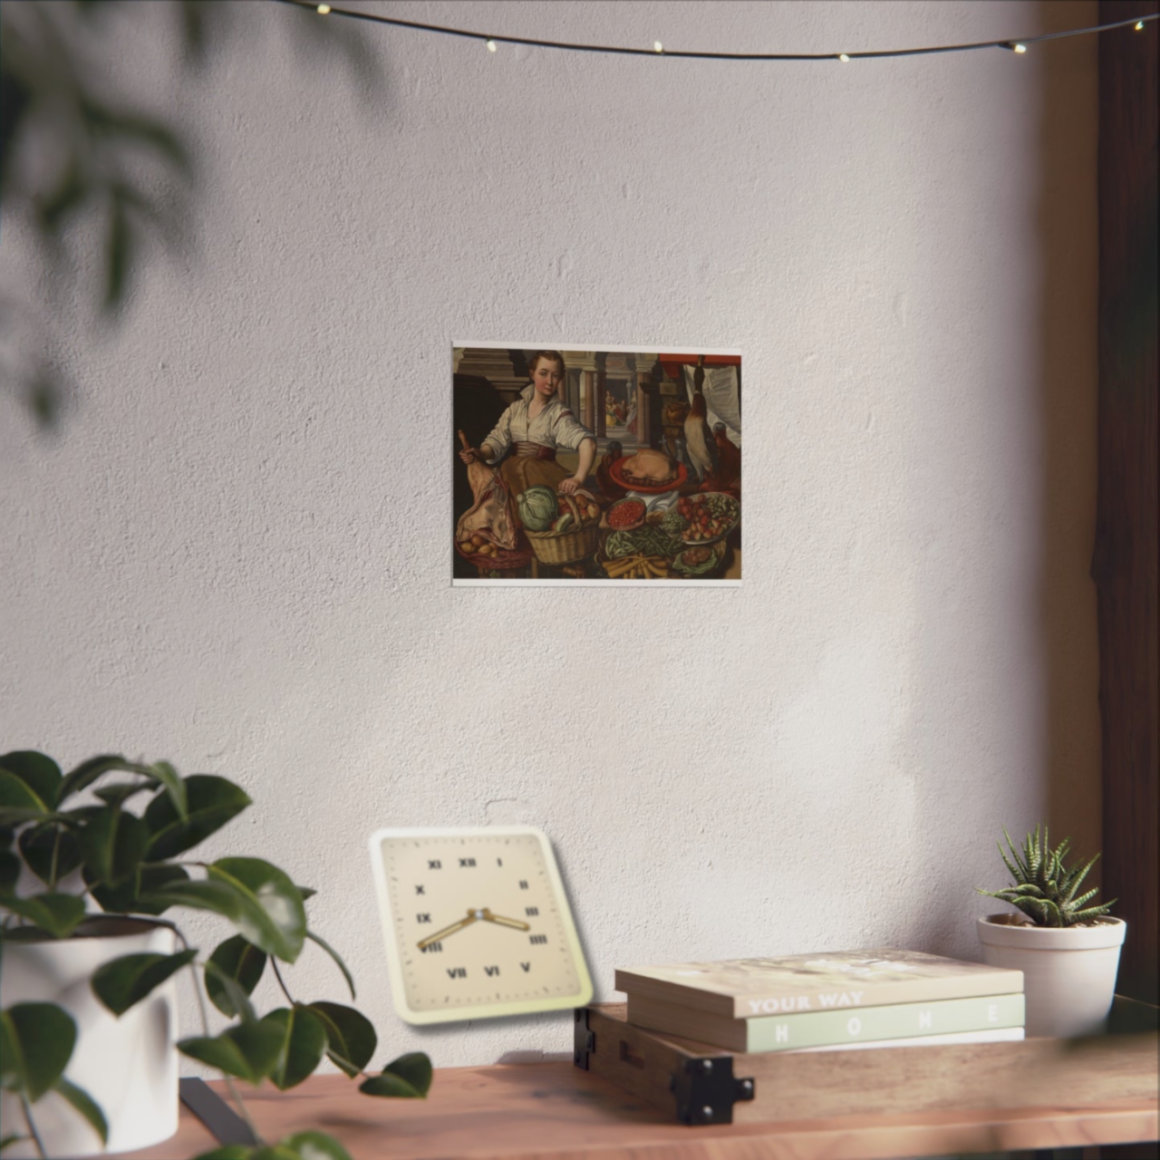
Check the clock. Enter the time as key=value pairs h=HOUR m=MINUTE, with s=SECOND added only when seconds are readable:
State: h=3 m=41
